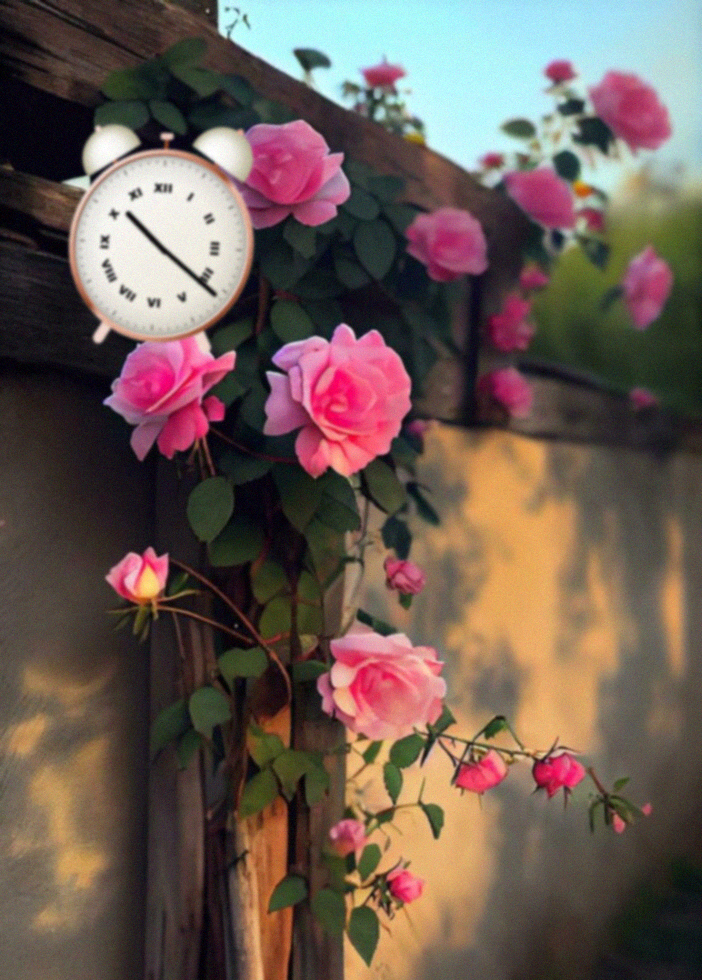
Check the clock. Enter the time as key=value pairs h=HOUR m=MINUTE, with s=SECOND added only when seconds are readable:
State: h=10 m=21
